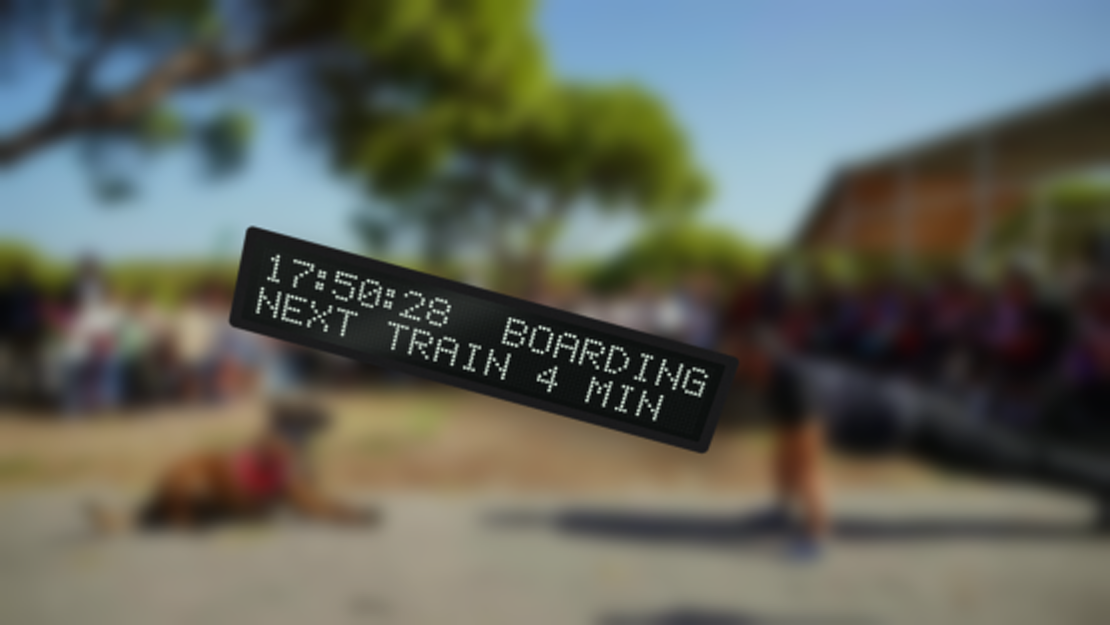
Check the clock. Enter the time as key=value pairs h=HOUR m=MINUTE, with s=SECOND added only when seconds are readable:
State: h=17 m=50 s=28
